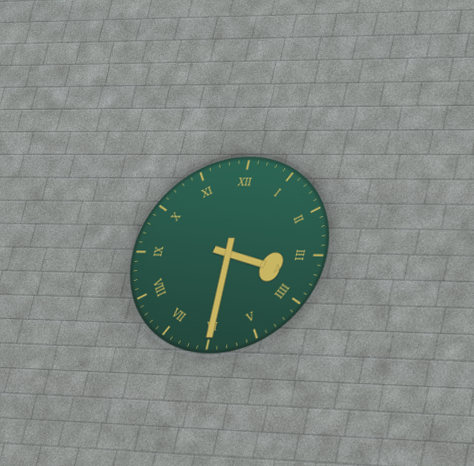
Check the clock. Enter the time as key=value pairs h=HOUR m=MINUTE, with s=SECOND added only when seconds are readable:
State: h=3 m=30
